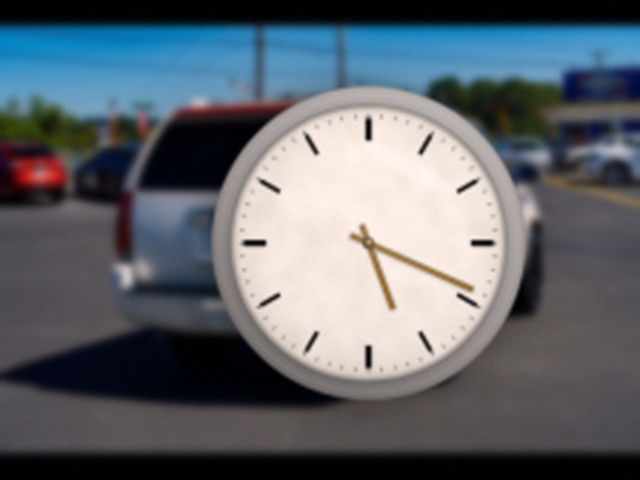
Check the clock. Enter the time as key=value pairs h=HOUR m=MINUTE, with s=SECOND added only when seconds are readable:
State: h=5 m=19
